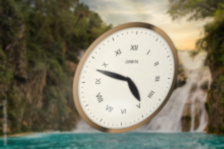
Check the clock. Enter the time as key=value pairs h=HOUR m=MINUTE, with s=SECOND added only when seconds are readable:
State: h=4 m=48
